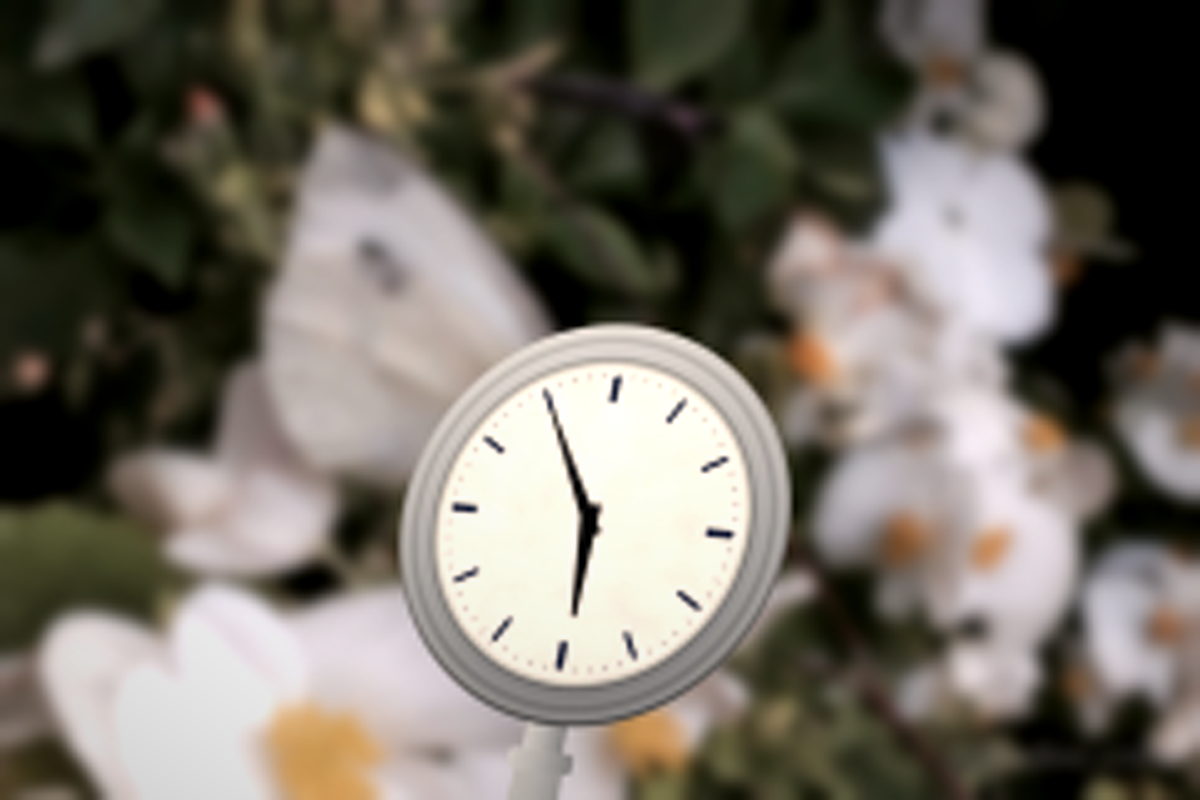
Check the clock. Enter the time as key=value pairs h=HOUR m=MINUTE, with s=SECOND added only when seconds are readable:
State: h=5 m=55
